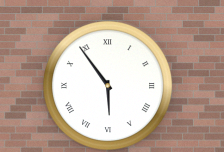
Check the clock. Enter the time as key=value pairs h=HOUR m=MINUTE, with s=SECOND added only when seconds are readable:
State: h=5 m=54
